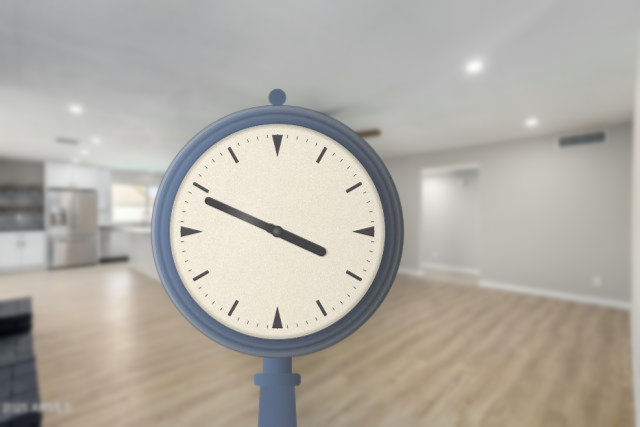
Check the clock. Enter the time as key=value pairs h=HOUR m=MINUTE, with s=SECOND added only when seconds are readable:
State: h=3 m=49
